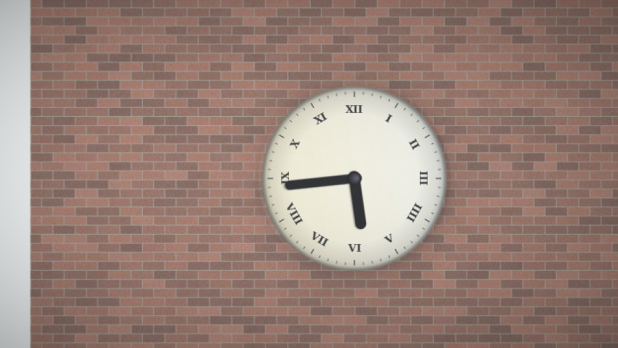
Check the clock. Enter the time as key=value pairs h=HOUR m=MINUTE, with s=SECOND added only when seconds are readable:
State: h=5 m=44
